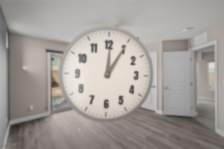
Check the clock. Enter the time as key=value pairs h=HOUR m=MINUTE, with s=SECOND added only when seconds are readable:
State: h=12 m=5
